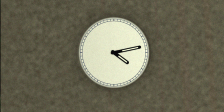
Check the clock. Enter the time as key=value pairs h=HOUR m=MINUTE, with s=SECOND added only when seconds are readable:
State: h=4 m=13
